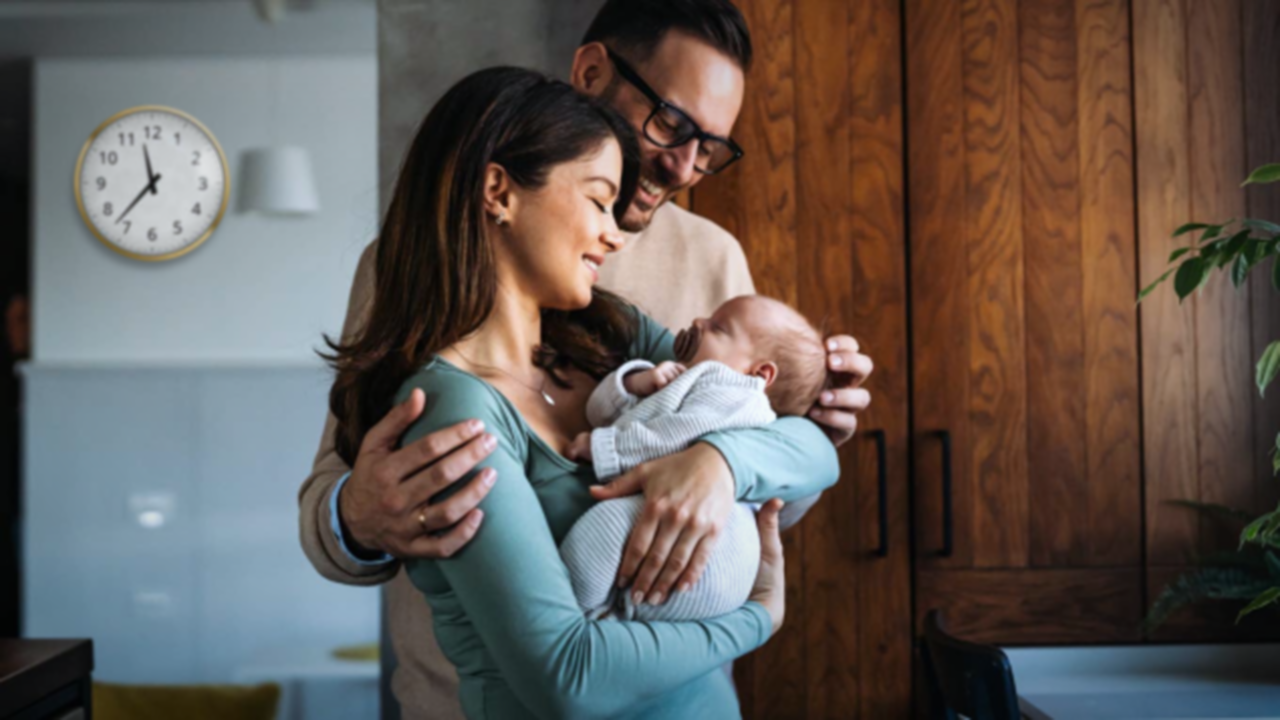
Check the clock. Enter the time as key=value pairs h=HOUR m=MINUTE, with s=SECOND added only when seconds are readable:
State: h=11 m=37
